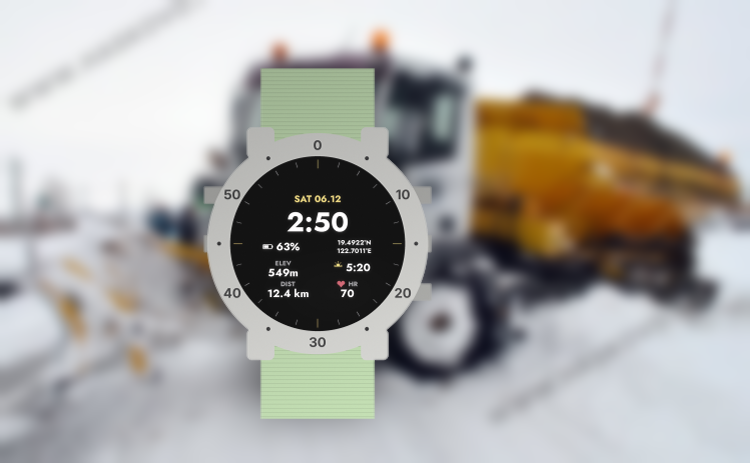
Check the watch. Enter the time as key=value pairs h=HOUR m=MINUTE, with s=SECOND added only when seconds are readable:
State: h=2 m=50
